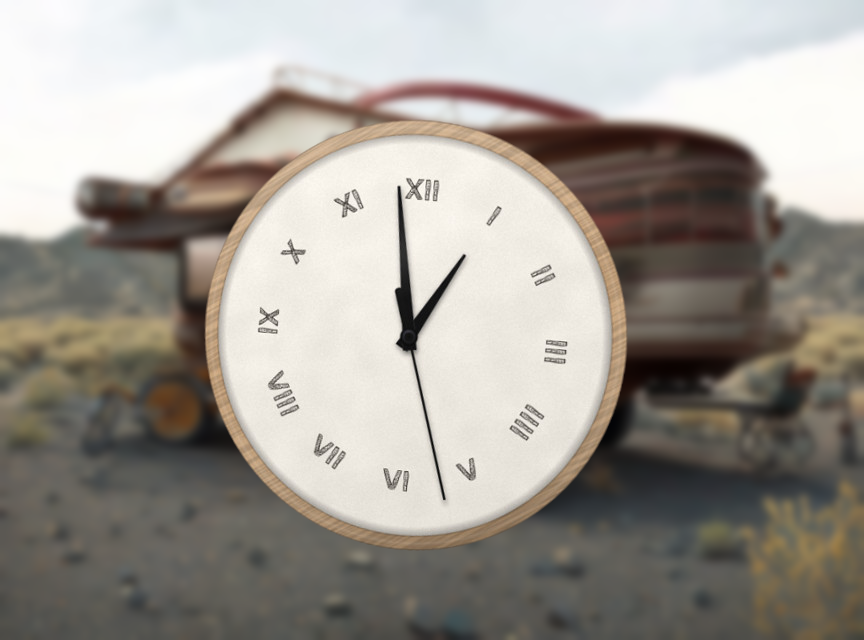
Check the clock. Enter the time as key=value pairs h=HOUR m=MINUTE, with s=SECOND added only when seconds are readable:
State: h=12 m=58 s=27
